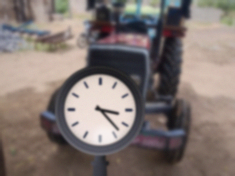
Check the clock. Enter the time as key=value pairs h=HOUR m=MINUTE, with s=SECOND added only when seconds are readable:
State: h=3 m=23
